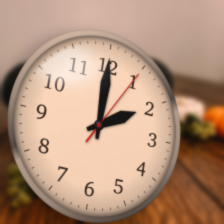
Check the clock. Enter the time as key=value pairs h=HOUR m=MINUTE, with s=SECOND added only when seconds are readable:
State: h=2 m=0 s=5
